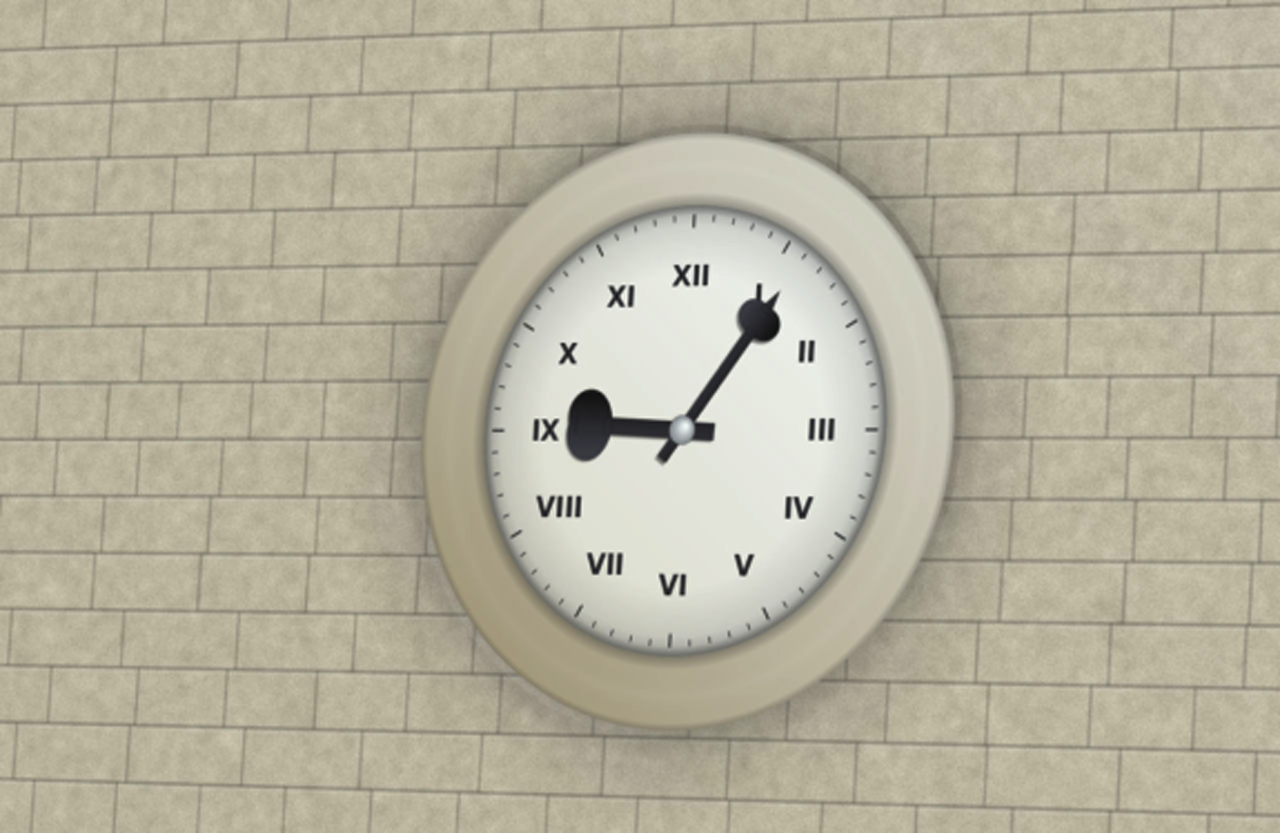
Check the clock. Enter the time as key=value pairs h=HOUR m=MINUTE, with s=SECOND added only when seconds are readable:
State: h=9 m=6
